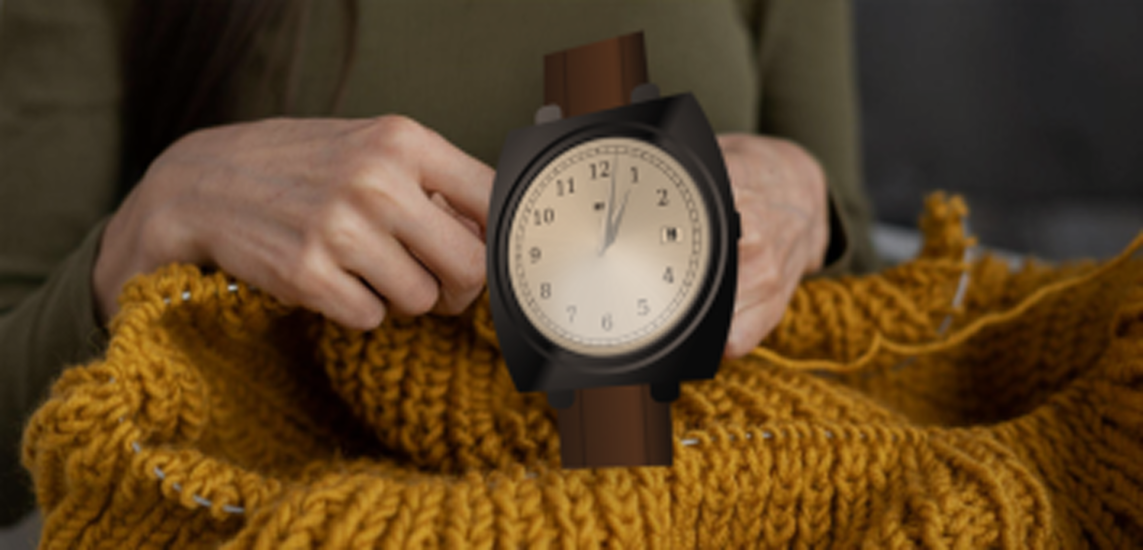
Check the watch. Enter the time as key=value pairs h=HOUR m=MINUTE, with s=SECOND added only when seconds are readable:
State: h=1 m=2
